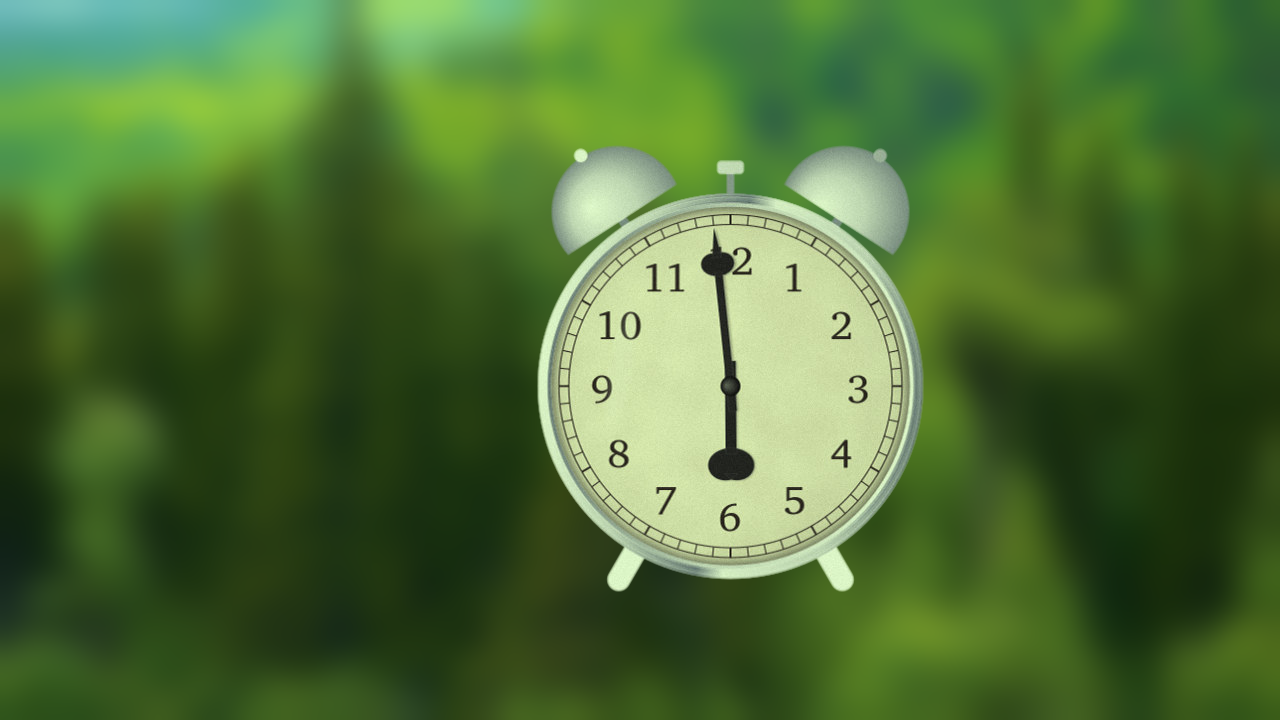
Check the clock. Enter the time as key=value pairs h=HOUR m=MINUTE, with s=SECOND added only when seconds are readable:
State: h=5 m=59
